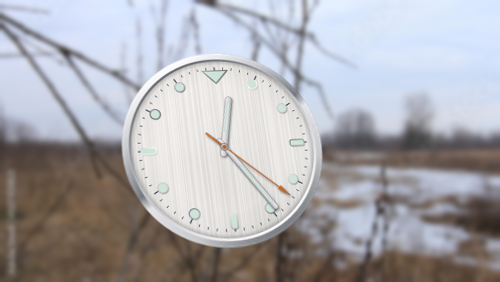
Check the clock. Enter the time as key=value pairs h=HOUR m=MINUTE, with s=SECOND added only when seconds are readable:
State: h=12 m=24 s=22
